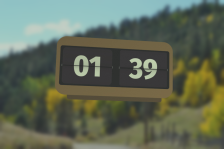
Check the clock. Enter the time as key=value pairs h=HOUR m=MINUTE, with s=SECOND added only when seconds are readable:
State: h=1 m=39
